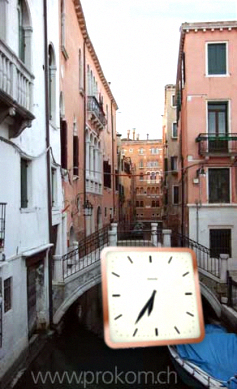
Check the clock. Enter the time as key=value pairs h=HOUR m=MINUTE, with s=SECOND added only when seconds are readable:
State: h=6 m=36
